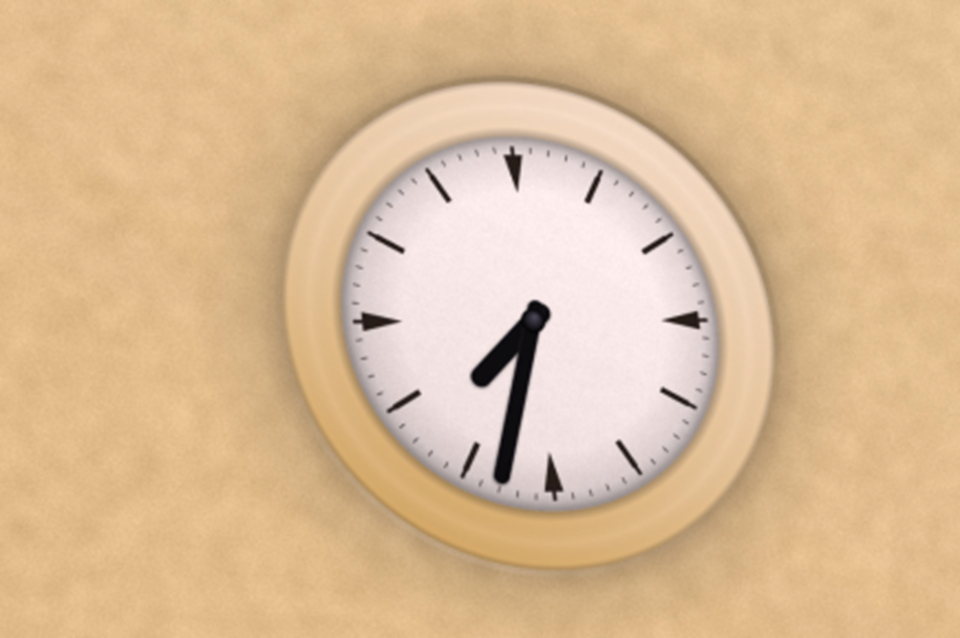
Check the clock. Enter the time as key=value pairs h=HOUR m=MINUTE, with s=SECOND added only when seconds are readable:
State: h=7 m=33
